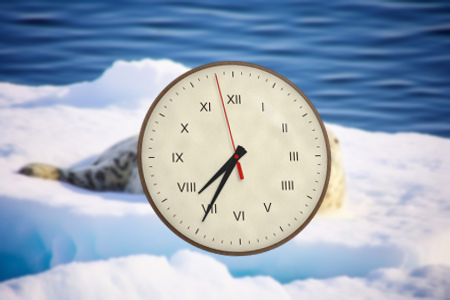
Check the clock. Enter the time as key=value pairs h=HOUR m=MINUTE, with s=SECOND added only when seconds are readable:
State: h=7 m=34 s=58
